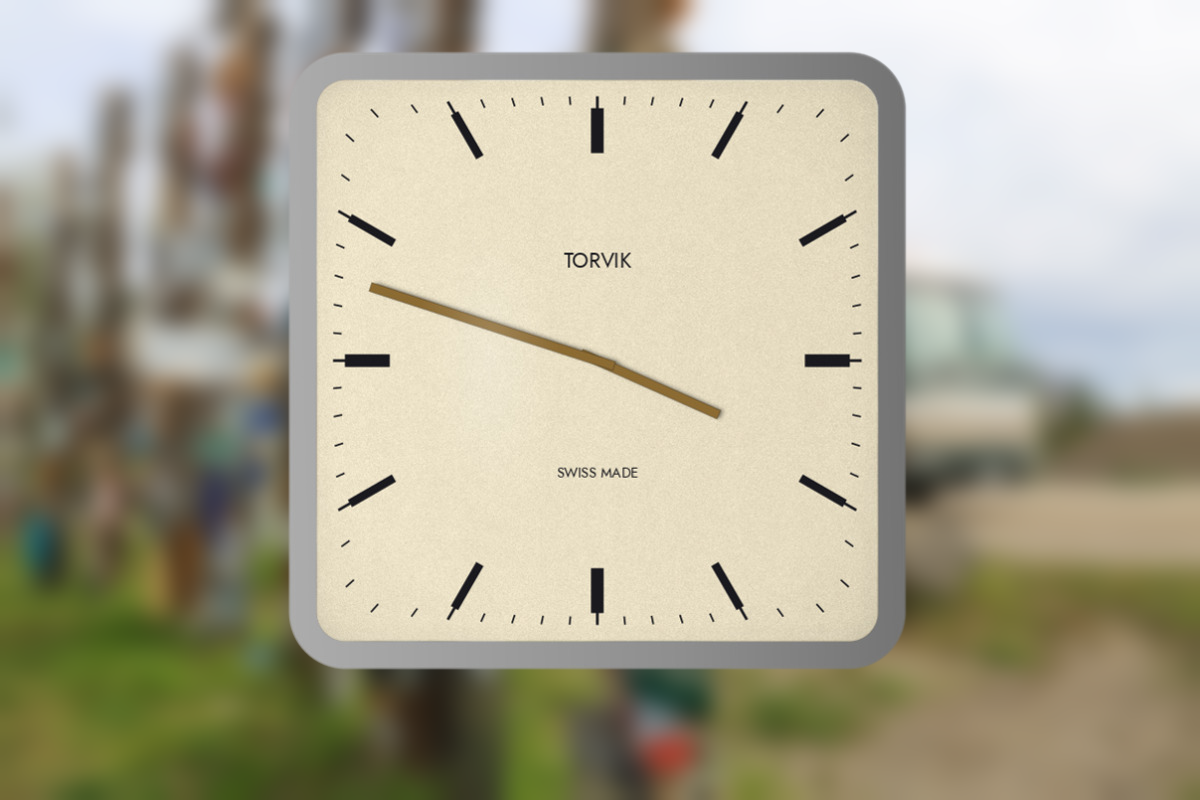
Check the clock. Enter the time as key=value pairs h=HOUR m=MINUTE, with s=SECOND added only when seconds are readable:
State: h=3 m=48
